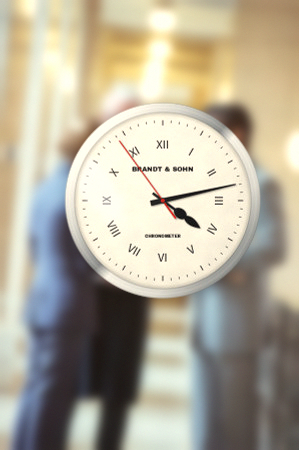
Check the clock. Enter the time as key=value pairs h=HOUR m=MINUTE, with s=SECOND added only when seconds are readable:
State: h=4 m=12 s=54
